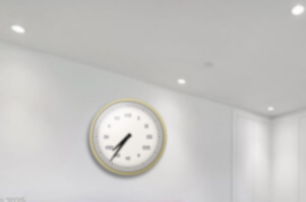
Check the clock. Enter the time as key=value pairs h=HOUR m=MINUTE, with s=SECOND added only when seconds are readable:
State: h=7 m=36
